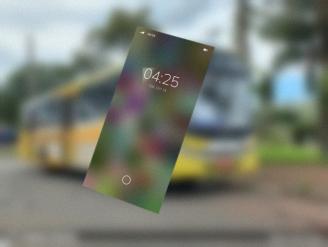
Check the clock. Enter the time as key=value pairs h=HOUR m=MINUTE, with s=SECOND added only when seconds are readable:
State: h=4 m=25
